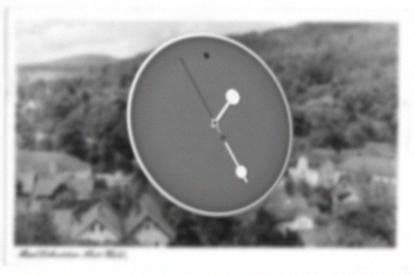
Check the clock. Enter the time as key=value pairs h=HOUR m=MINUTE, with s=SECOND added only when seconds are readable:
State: h=1 m=25 s=56
